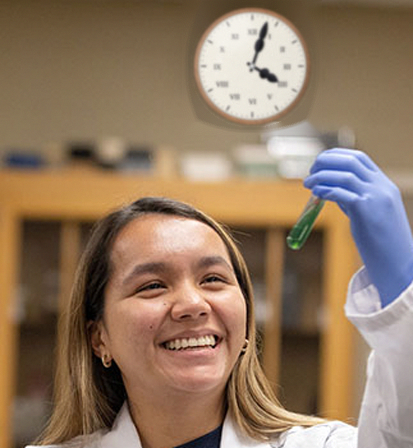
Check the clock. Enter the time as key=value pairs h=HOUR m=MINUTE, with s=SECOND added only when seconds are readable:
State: h=4 m=3
